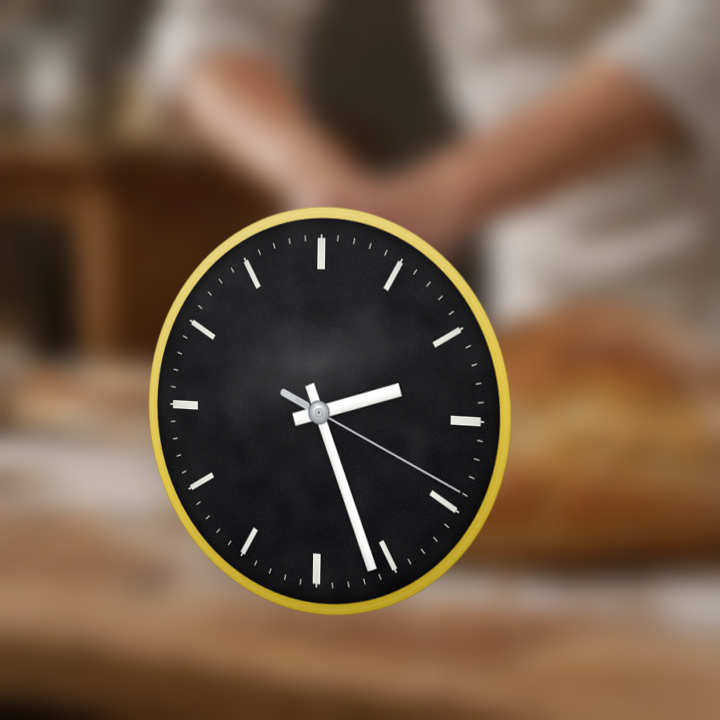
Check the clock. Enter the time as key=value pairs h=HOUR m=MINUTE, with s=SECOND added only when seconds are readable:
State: h=2 m=26 s=19
